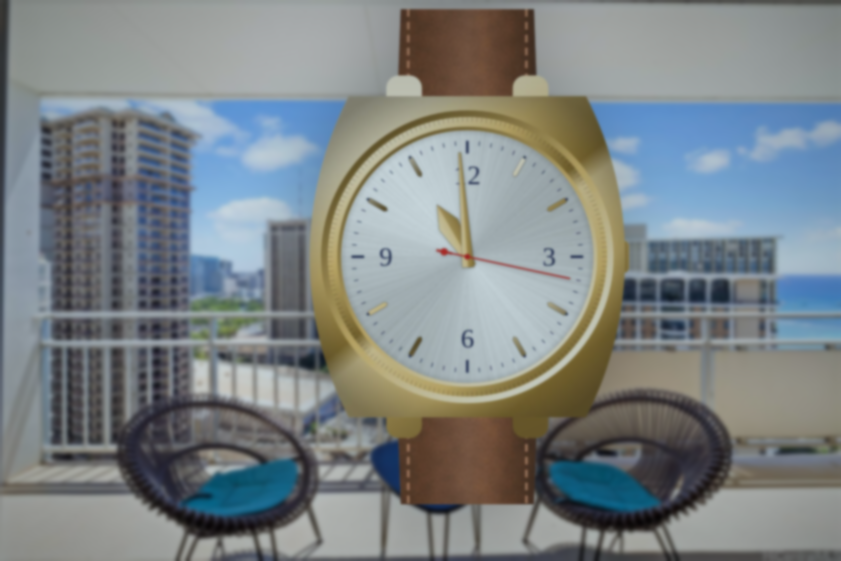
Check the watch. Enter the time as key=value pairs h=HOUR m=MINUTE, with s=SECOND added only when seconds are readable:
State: h=10 m=59 s=17
